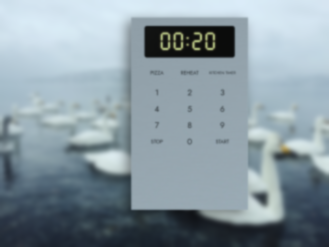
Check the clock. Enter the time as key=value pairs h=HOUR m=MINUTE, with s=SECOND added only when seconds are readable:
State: h=0 m=20
